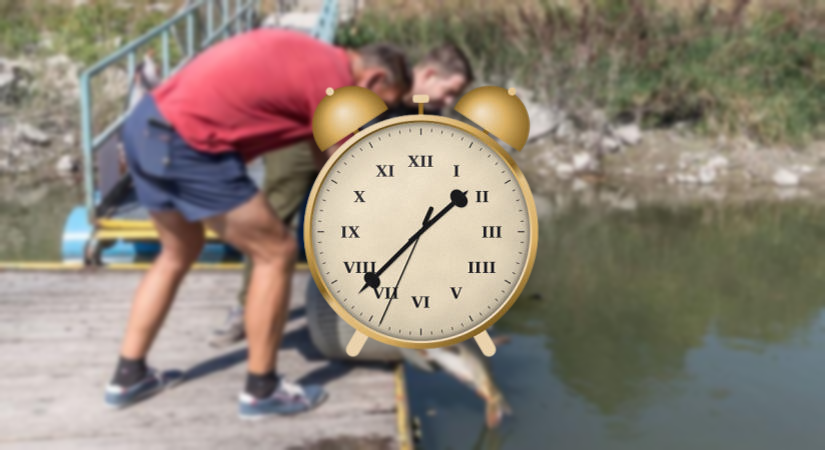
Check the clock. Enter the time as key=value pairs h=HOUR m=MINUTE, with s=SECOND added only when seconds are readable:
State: h=1 m=37 s=34
